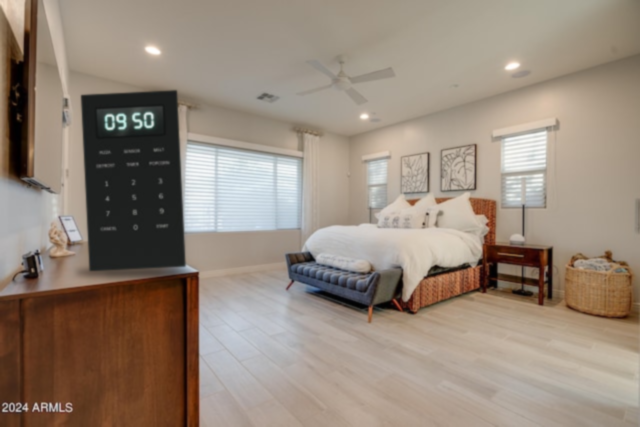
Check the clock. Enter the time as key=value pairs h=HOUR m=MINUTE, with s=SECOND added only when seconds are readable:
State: h=9 m=50
